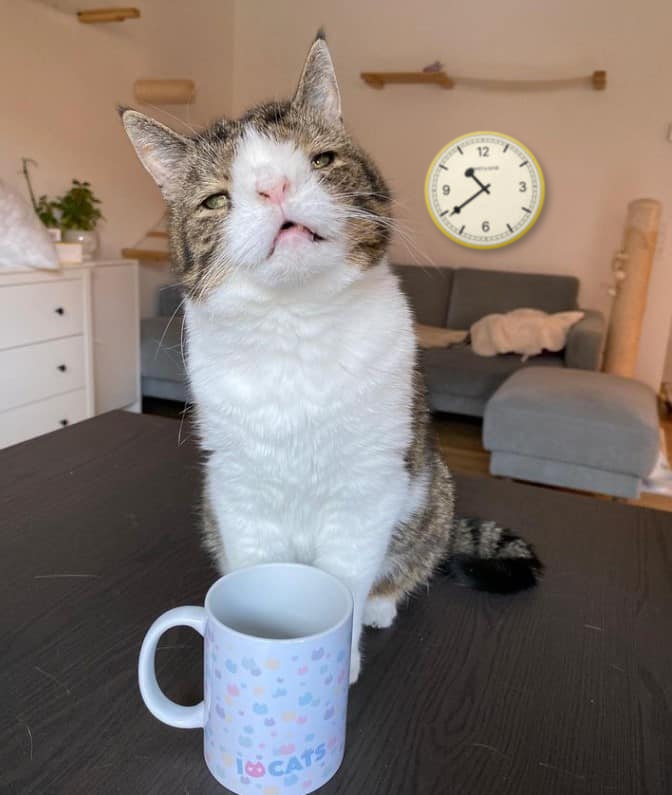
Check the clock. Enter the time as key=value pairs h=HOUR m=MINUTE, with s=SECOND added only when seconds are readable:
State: h=10 m=39
